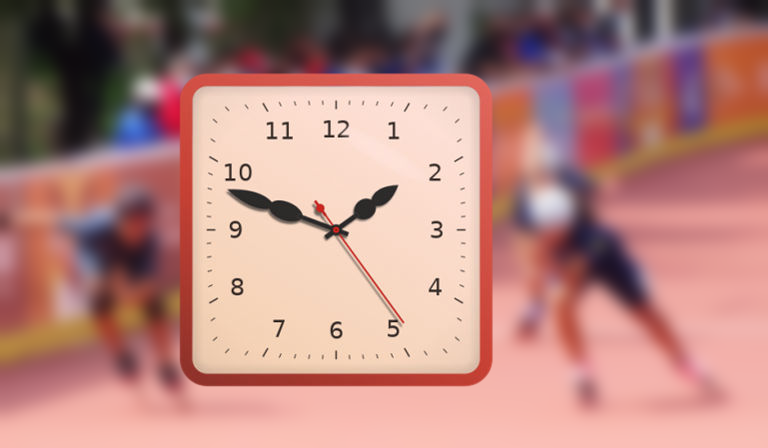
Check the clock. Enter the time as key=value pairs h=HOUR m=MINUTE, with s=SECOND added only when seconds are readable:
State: h=1 m=48 s=24
